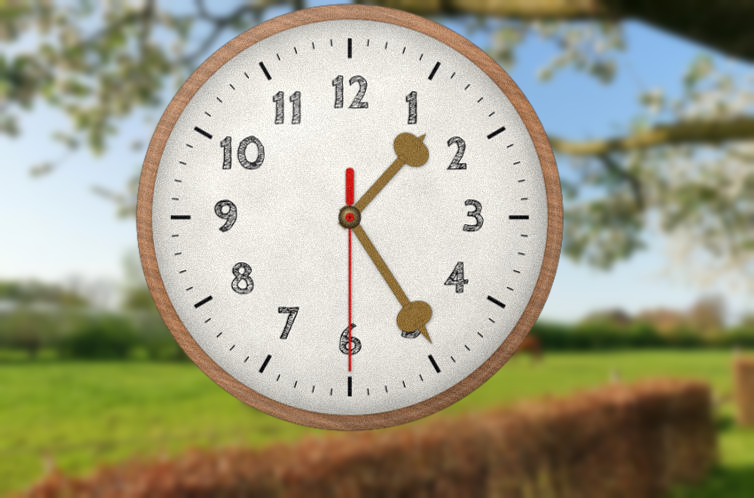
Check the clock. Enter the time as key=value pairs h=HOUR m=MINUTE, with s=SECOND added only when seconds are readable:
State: h=1 m=24 s=30
